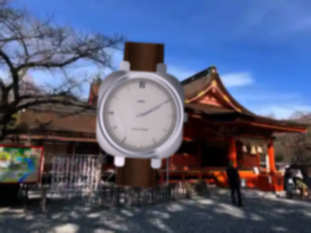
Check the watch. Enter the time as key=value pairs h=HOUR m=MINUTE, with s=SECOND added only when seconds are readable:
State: h=2 m=10
